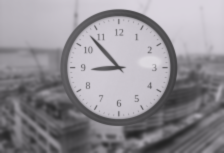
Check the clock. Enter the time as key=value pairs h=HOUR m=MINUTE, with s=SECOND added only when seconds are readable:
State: h=8 m=53
